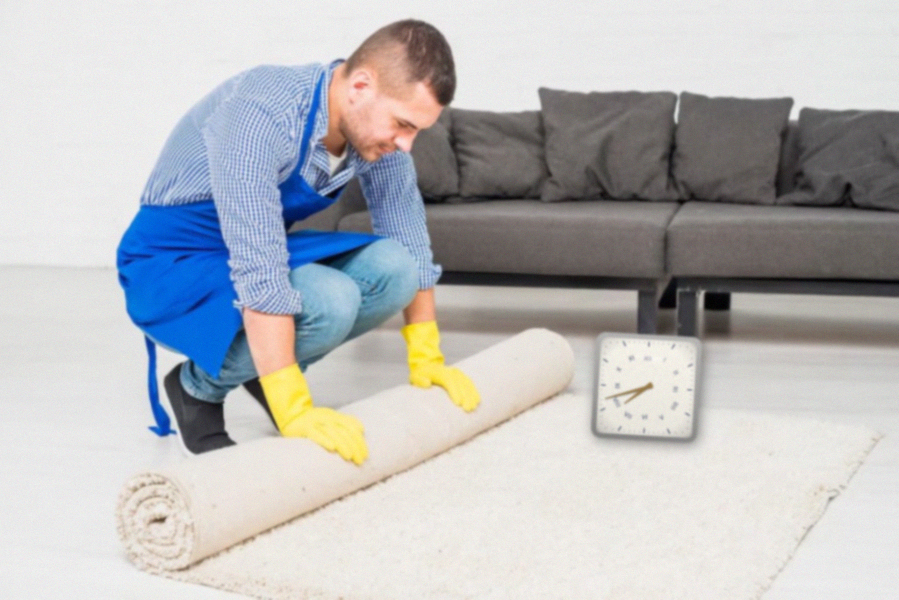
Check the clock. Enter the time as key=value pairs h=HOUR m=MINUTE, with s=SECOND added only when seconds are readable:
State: h=7 m=42
